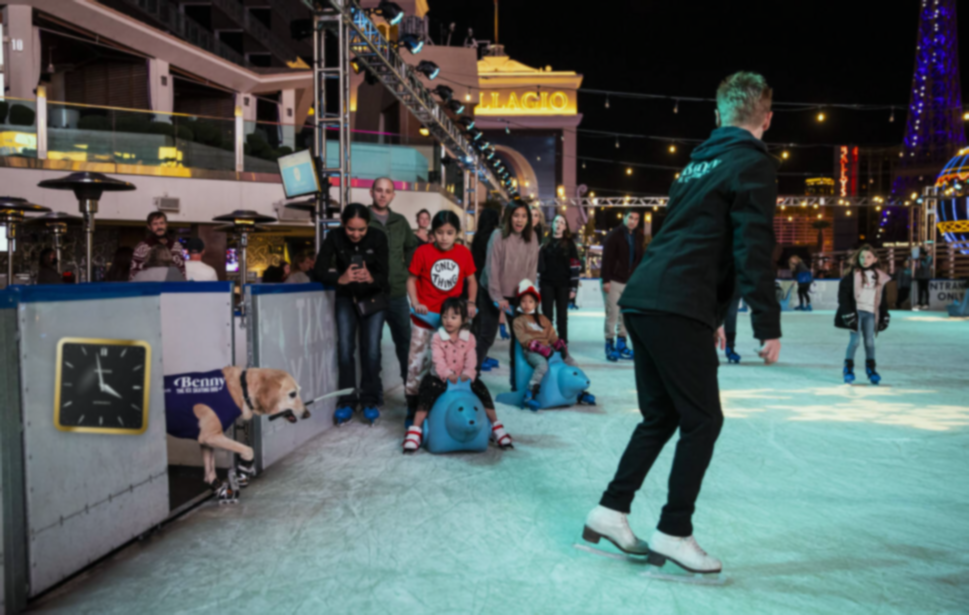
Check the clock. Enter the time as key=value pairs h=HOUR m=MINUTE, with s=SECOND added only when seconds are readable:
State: h=3 m=58
